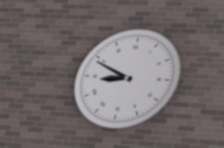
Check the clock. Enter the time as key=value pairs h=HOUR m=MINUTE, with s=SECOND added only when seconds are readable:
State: h=8 m=49
